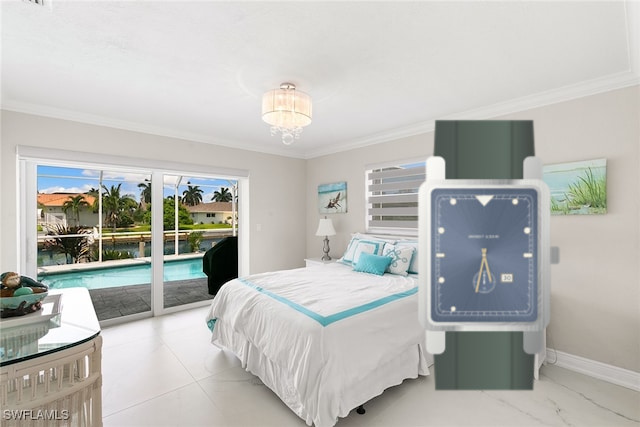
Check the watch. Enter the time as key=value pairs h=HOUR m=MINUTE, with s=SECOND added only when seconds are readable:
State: h=5 m=32
